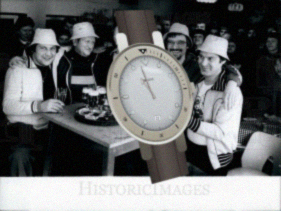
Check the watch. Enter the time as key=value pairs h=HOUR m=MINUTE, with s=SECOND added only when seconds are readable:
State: h=10 m=58
